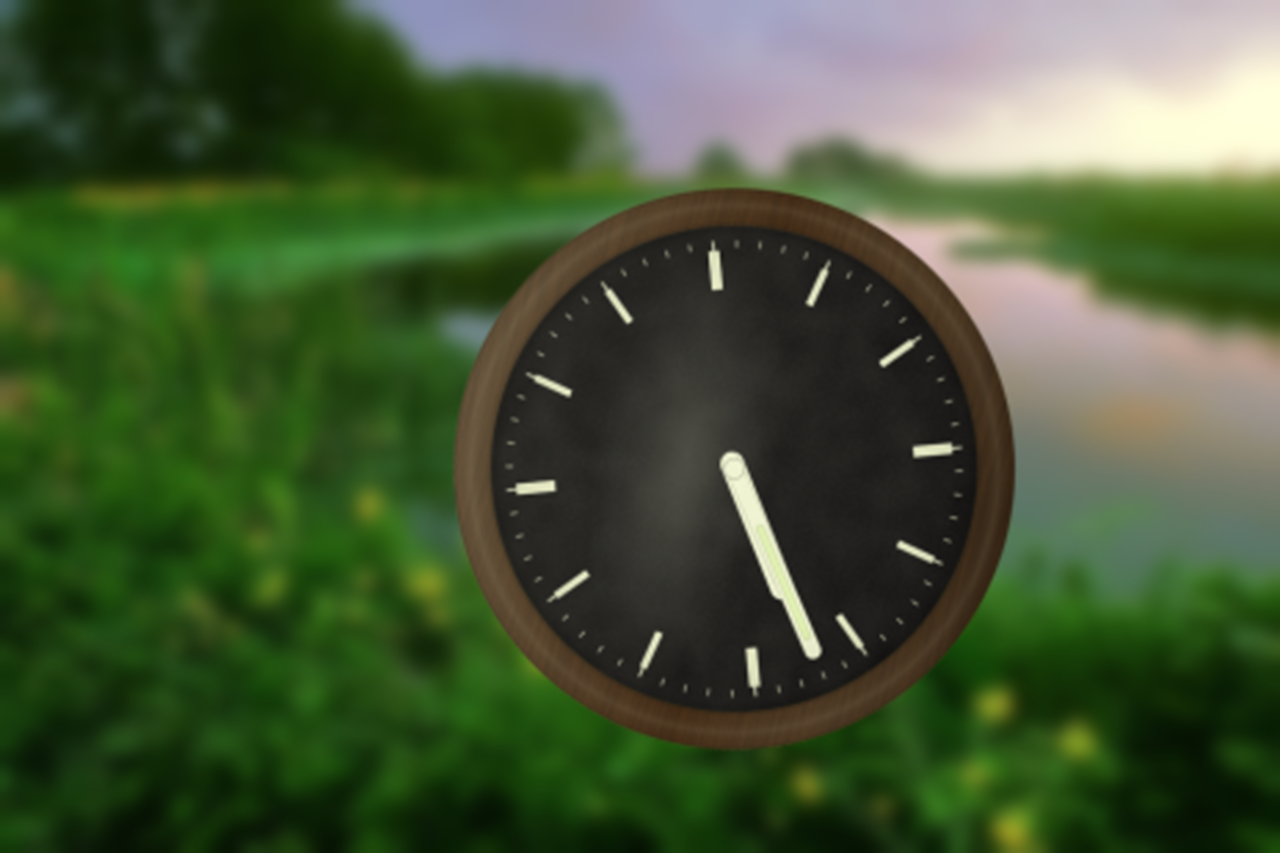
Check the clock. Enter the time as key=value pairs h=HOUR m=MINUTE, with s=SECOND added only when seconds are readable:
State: h=5 m=27
